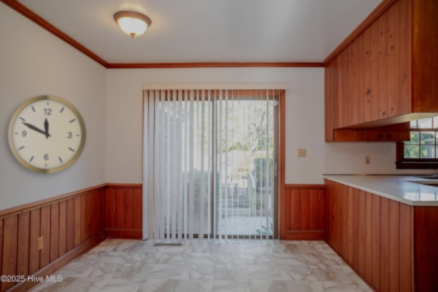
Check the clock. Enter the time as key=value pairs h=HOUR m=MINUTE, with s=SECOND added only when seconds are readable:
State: h=11 m=49
